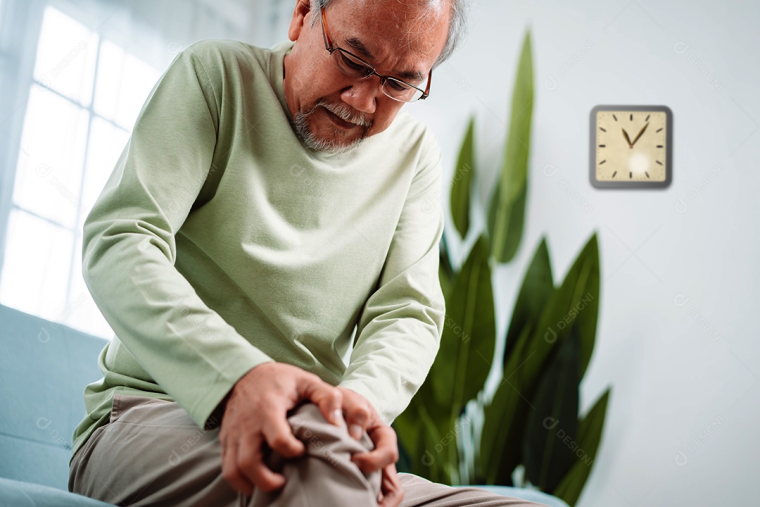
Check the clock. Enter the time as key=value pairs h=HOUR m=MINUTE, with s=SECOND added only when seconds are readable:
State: h=11 m=6
